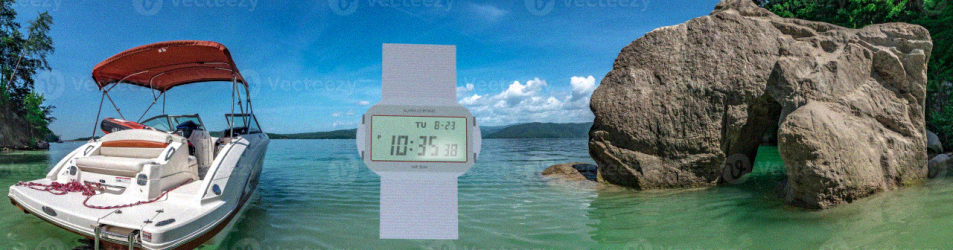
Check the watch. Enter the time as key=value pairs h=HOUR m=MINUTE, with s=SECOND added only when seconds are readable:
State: h=10 m=35 s=38
